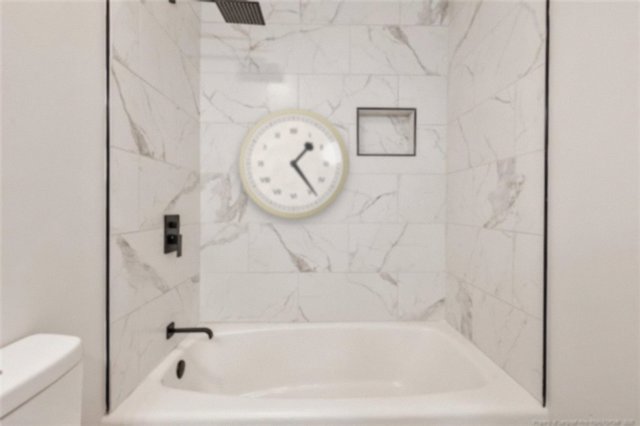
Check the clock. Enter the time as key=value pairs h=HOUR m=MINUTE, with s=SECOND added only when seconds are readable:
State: h=1 m=24
